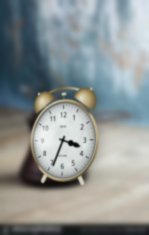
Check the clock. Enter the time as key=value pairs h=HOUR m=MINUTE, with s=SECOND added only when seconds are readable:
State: h=3 m=34
